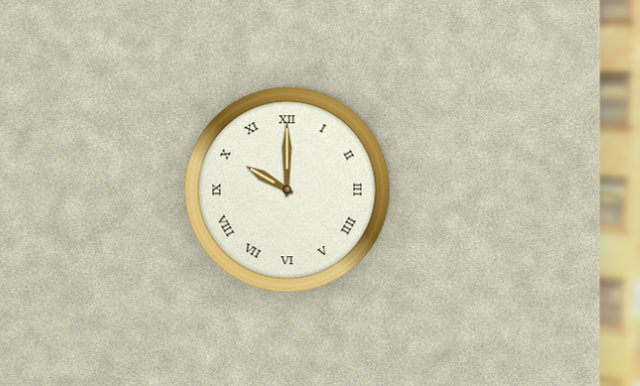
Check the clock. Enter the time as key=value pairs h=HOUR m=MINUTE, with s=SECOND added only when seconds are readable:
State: h=10 m=0
